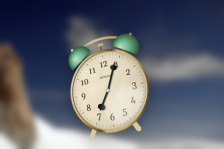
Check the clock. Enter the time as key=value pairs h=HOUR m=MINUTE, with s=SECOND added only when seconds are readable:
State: h=7 m=4
